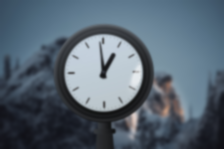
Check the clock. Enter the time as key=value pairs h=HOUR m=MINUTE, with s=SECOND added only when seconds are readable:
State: h=12 m=59
